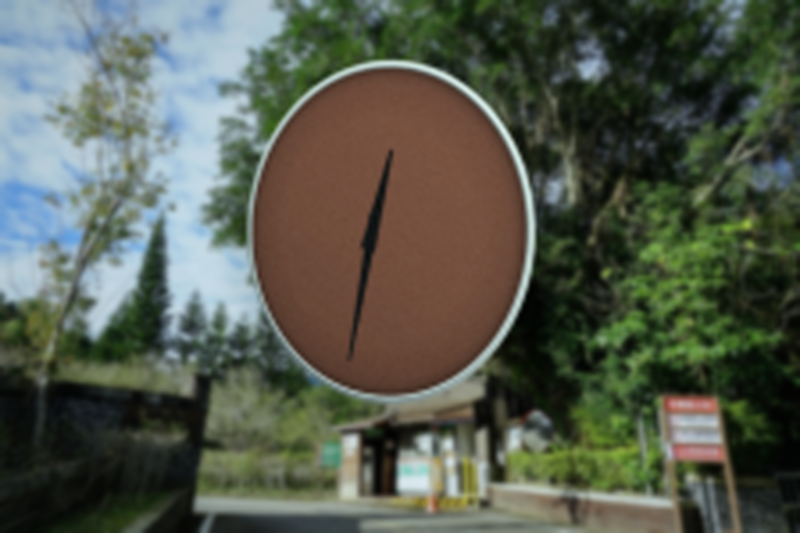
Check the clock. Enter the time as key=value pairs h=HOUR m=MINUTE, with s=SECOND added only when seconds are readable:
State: h=12 m=32
